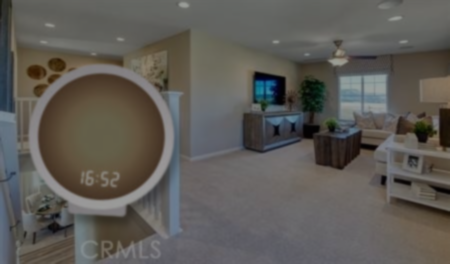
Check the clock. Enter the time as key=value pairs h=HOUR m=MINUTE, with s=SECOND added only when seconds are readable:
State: h=16 m=52
